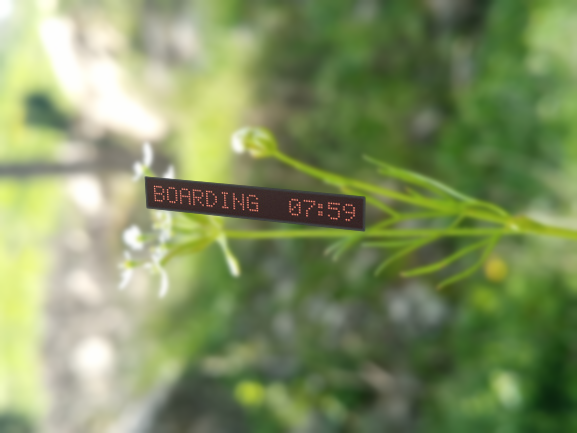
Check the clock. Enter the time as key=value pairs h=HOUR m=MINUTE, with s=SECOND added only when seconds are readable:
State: h=7 m=59
